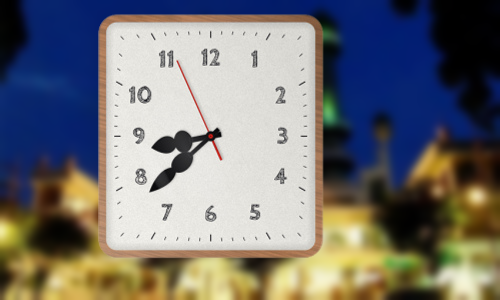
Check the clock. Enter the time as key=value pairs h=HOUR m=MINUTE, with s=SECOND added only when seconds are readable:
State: h=8 m=37 s=56
